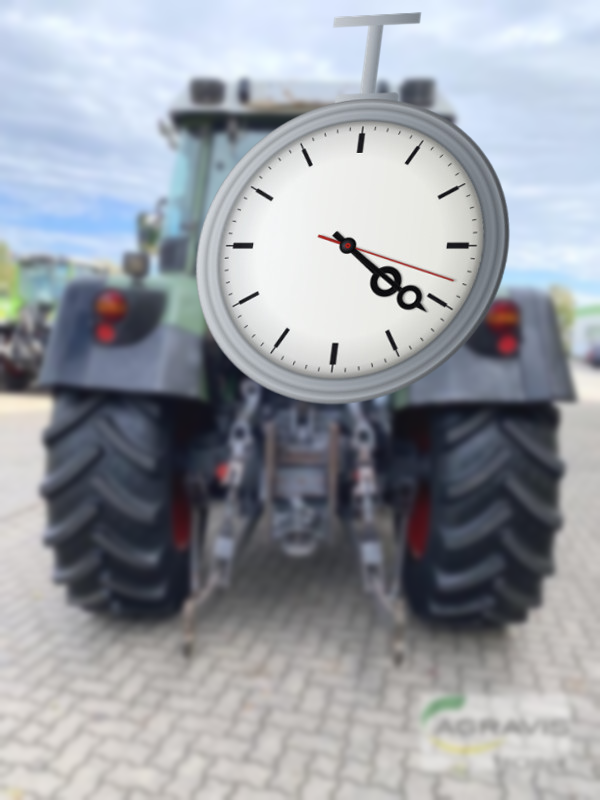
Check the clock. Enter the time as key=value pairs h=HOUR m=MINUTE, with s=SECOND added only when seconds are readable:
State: h=4 m=21 s=18
